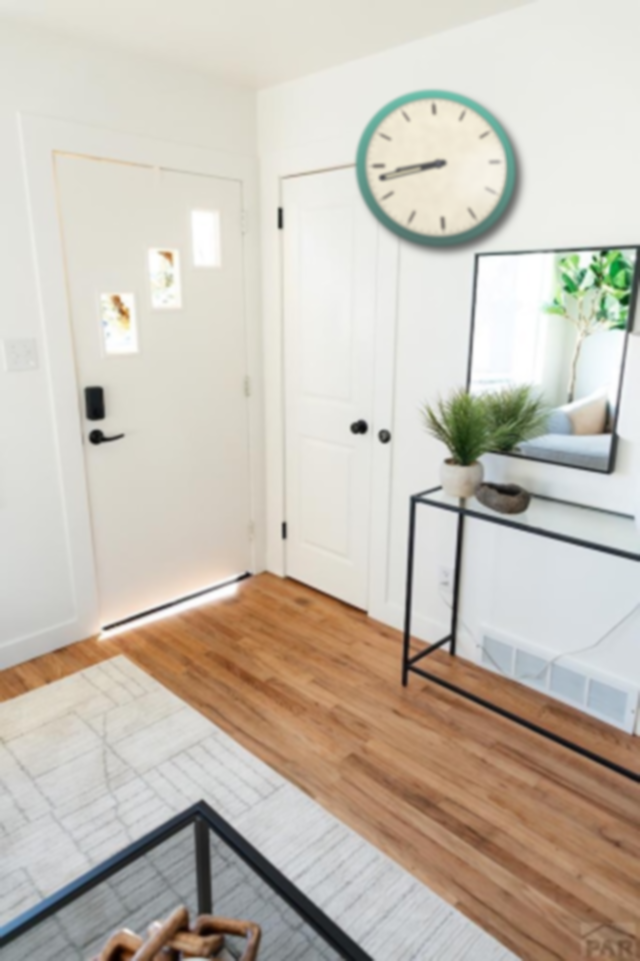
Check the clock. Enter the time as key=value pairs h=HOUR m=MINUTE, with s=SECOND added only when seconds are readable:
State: h=8 m=43
